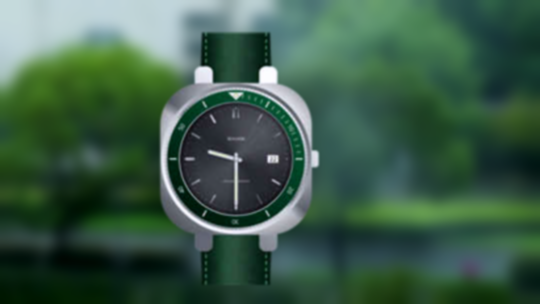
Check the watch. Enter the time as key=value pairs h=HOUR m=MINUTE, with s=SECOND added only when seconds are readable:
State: h=9 m=30
